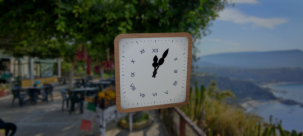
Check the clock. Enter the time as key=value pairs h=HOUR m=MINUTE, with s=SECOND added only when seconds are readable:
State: h=12 m=5
